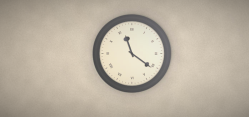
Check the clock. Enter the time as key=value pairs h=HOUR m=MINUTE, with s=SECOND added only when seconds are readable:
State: h=11 m=21
